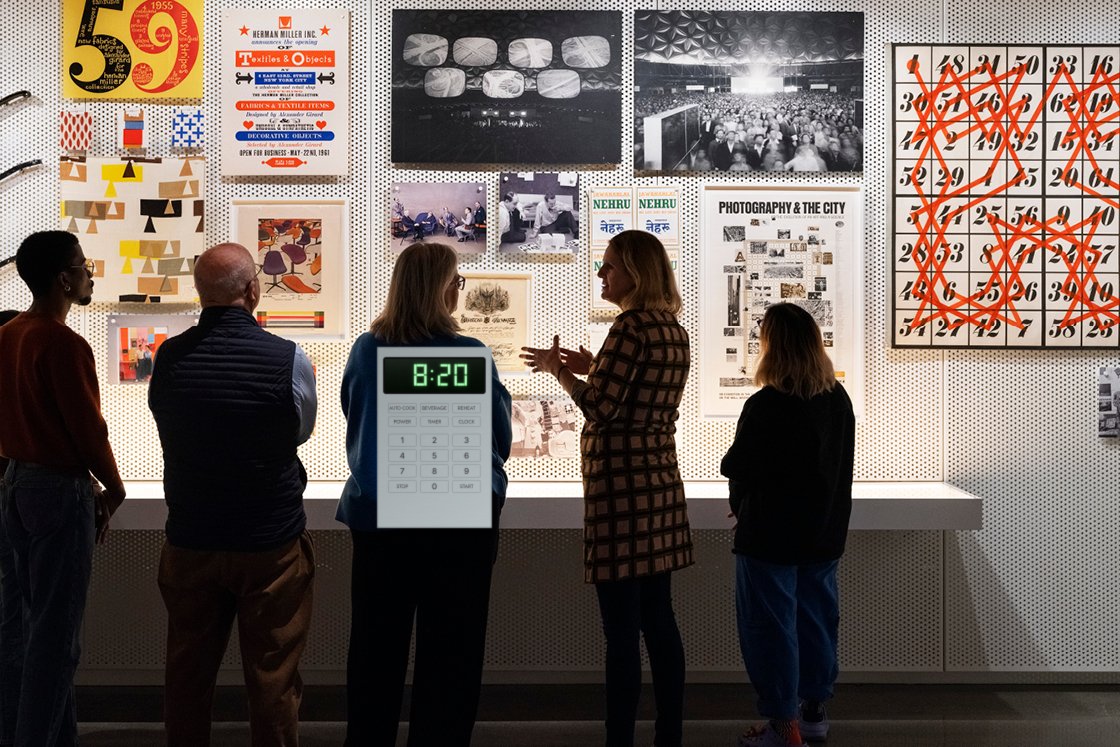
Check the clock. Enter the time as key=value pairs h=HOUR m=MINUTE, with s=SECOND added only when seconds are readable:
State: h=8 m=20
